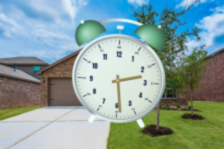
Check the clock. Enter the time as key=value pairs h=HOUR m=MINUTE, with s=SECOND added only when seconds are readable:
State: h=2 m=29
